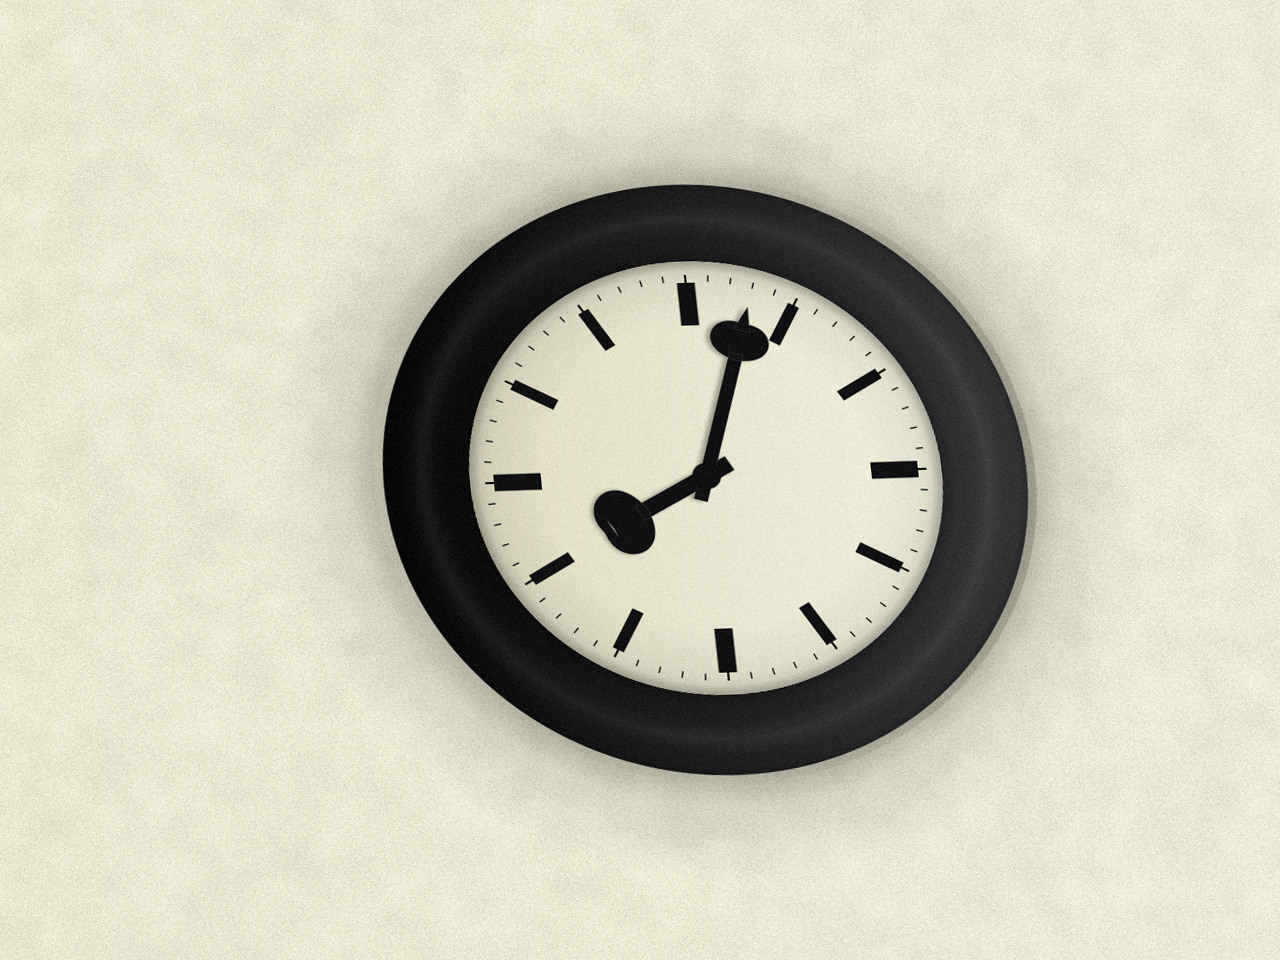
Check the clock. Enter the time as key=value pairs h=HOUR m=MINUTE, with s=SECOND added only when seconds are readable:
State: h=8 m=3
